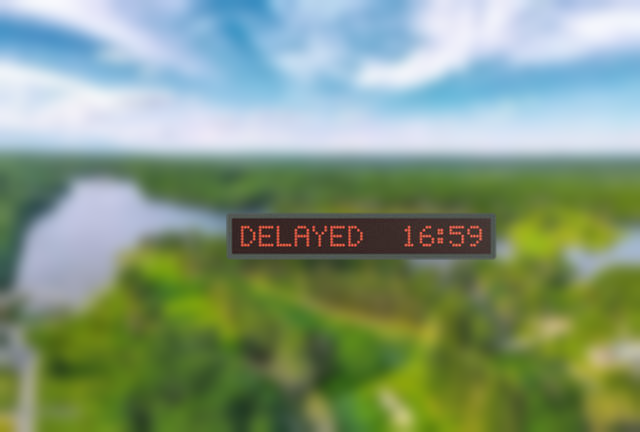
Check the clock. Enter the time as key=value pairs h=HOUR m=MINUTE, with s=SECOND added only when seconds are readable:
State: h=16 m=59
